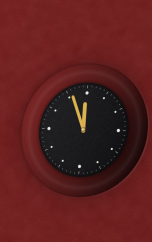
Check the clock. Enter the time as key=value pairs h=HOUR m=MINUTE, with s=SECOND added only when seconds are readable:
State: h=11 m=56
